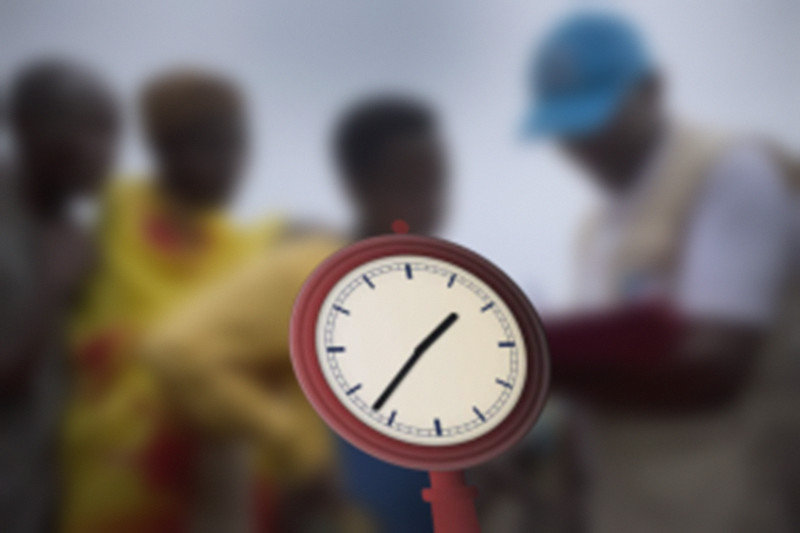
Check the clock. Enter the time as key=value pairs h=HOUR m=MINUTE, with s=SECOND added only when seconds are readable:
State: h=1 m=37
